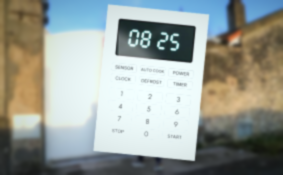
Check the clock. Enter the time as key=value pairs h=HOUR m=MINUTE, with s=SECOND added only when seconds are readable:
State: h=8 m=25
